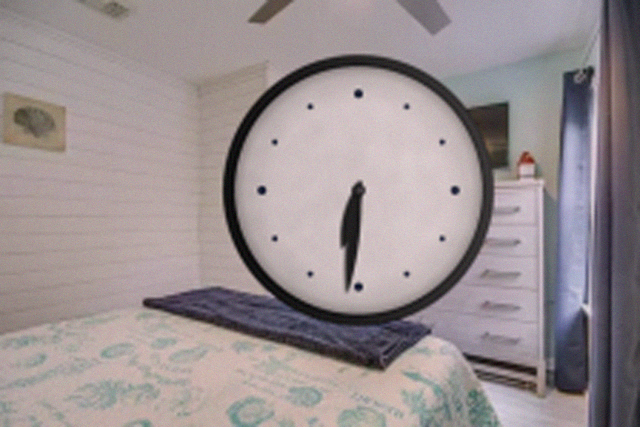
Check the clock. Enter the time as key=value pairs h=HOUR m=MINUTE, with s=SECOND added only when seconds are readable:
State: h=6 m=31
